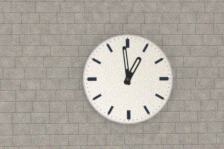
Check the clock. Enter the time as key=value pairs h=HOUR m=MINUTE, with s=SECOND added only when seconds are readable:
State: h=12 m=59
